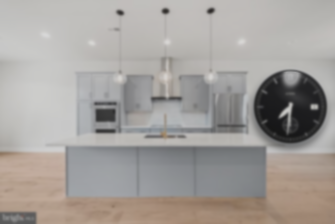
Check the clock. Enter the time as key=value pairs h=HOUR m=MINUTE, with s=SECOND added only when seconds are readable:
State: h=7 m=31
